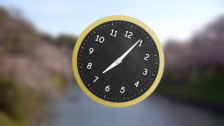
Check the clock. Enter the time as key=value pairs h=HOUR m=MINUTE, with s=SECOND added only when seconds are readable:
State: h=7 m=4
